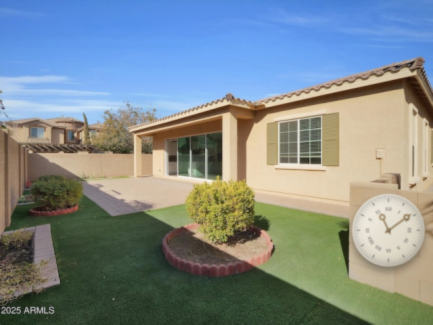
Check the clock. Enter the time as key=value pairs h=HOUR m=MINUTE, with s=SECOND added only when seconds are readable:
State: h=11 m=9
